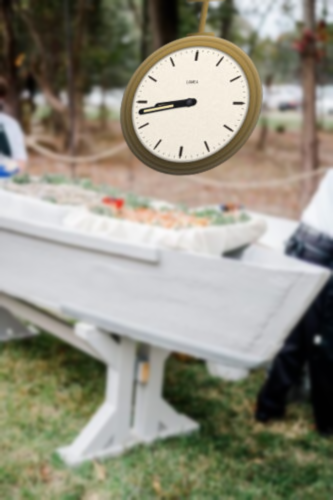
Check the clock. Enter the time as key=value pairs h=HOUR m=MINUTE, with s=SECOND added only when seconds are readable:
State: h=8 m=43
